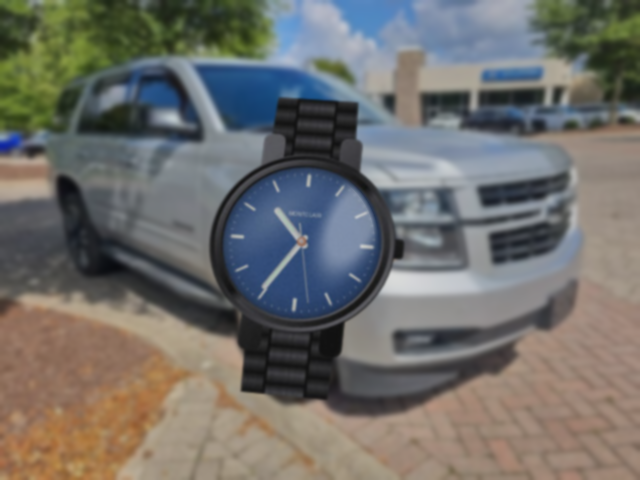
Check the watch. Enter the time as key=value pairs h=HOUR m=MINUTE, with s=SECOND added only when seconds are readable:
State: h=10 m=35 s=28
